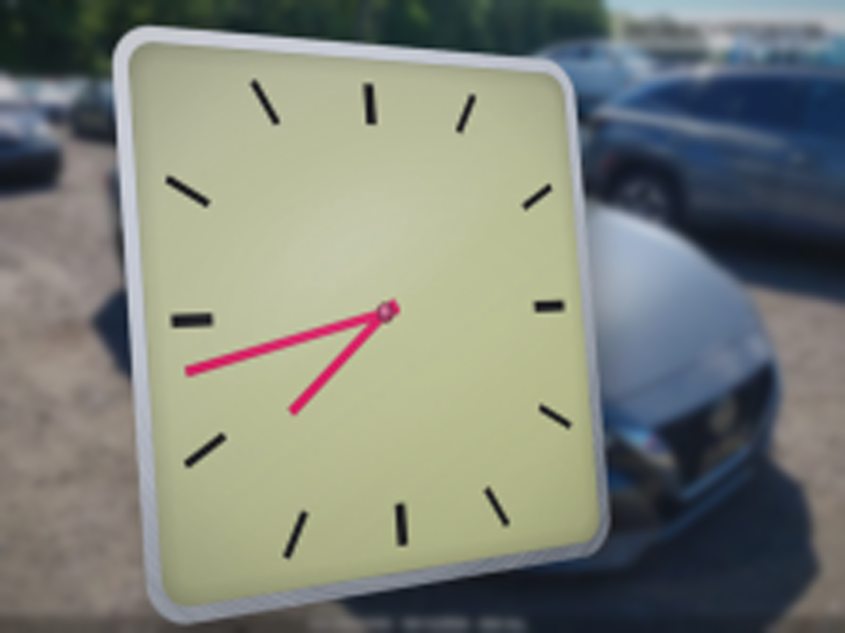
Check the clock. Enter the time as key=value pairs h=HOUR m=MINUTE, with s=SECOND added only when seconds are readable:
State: h=7 m=43
